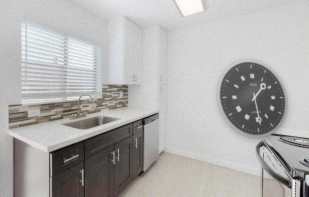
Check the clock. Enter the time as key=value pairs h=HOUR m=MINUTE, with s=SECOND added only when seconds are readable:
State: h=1 m=29
